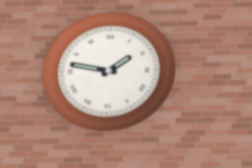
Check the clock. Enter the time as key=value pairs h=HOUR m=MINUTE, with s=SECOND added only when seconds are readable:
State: h=1 m=47
